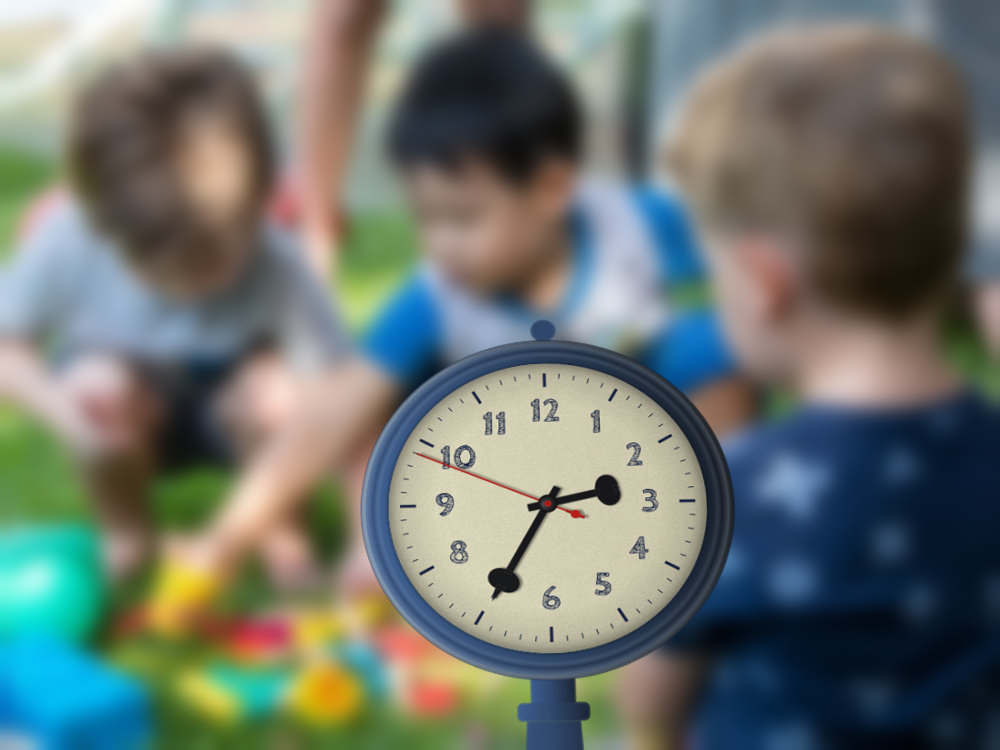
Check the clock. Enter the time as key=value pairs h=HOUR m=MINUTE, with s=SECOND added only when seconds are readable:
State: h=2 m=34 s=49
